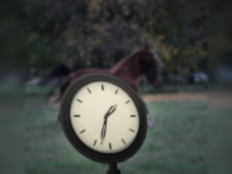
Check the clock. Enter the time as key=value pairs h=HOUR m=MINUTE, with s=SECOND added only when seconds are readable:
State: h=1 m=33
